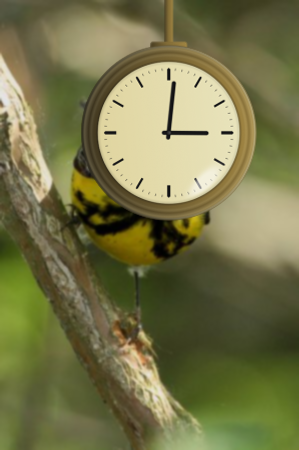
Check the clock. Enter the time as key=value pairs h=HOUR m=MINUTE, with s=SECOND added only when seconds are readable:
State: h=3 m=1
